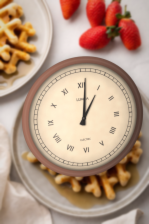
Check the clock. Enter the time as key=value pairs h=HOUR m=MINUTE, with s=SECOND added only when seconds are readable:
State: h=1 m=1
